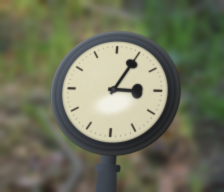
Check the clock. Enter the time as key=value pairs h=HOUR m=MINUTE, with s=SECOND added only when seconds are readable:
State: h=3 m=5
